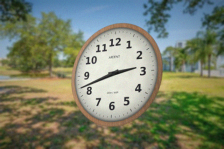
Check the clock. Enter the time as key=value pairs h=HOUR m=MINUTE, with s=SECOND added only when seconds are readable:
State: h=2 m=42
